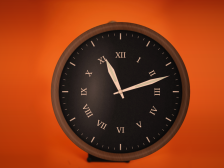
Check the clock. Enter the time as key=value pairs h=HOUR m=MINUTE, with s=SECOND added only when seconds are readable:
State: h=11 m=12
